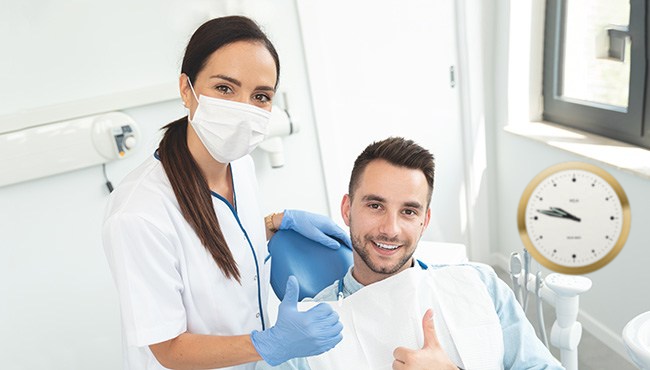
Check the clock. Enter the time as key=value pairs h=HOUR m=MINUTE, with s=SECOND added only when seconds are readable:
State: h=9 m=47
